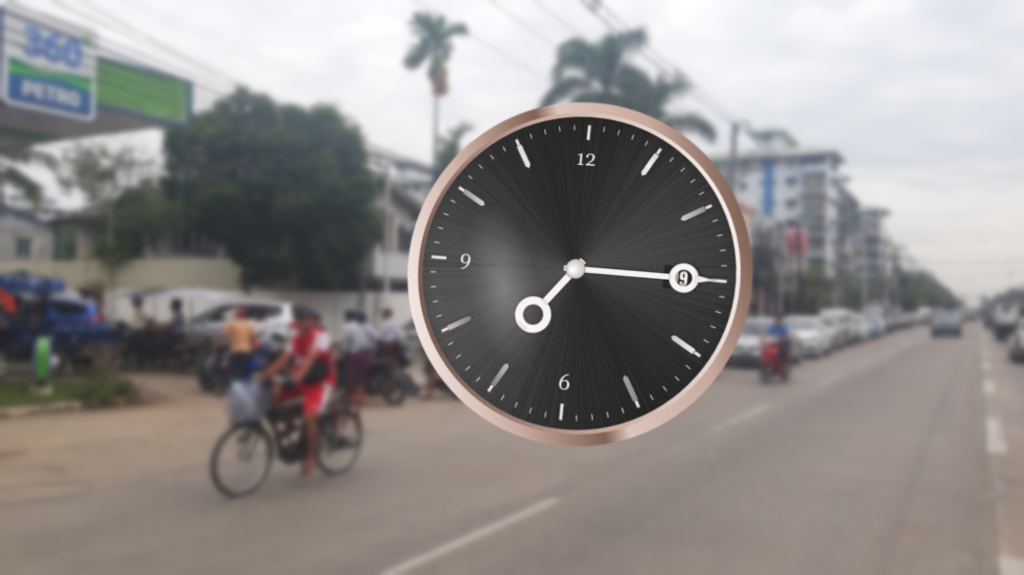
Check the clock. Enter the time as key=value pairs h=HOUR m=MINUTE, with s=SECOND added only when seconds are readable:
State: h=7 m=15
